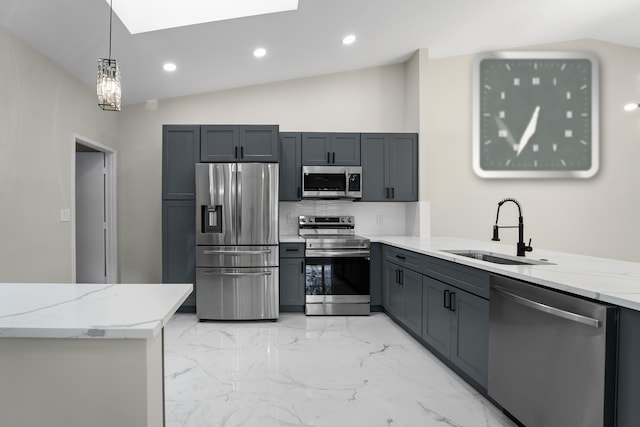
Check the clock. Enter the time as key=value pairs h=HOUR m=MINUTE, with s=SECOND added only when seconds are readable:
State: h=6 m=34
